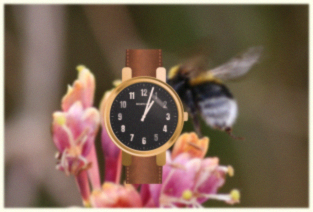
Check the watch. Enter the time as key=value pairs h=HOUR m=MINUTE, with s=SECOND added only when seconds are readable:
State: h=1 m=3
